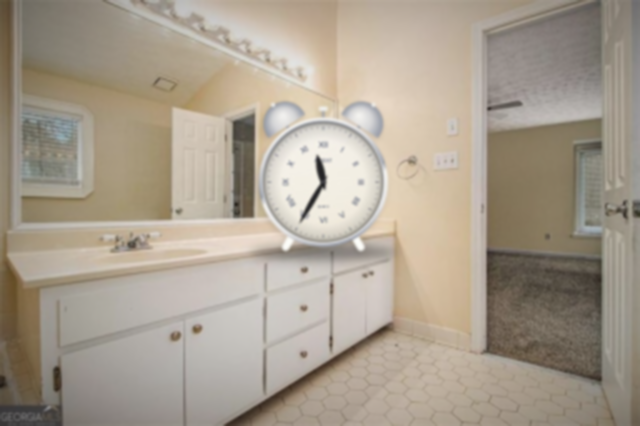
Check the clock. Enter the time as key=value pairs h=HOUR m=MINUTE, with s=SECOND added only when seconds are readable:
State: h=11 m=35
